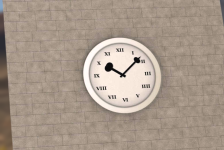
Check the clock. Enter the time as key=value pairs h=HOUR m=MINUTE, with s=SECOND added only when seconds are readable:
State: h=10 m=8
